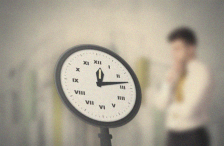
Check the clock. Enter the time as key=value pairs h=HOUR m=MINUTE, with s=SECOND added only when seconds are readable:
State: h=12 m=13
